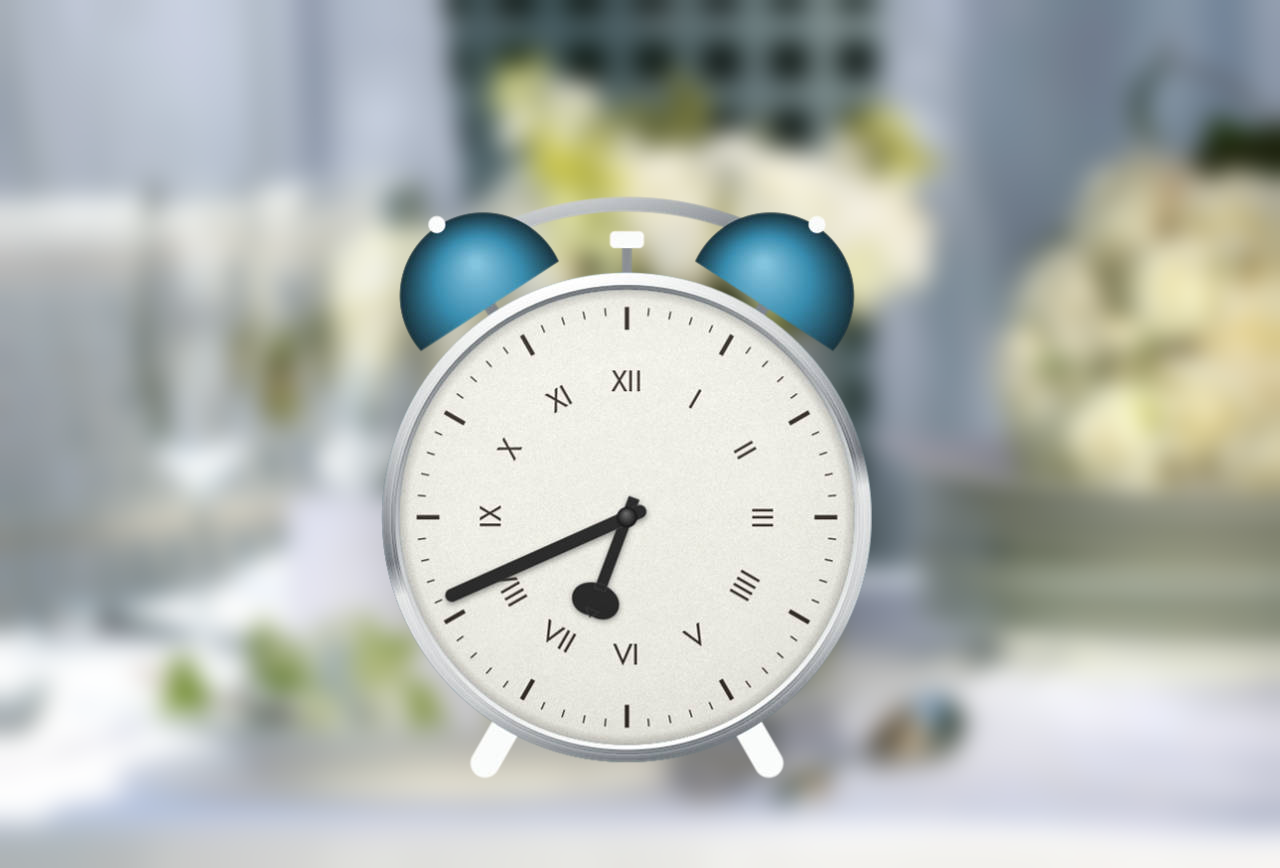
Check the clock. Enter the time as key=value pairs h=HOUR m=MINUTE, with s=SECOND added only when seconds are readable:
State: h=6 m=41
